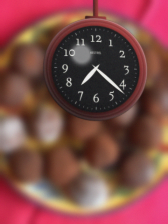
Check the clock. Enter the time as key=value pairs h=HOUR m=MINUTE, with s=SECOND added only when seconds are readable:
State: h=7 m=22
